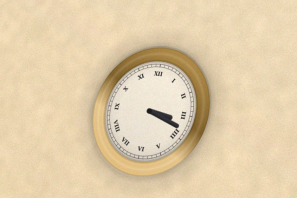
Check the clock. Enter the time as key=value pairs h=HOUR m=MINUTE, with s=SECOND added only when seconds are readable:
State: h=3 m=18
